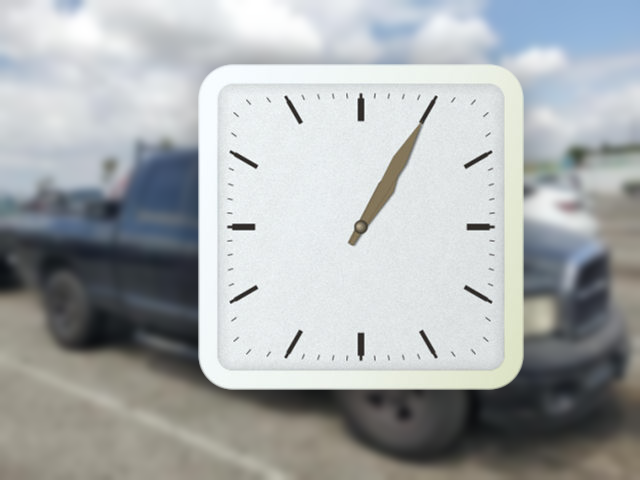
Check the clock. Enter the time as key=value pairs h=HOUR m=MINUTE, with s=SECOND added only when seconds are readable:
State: h=1 m=5
